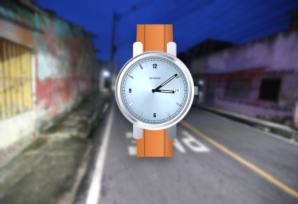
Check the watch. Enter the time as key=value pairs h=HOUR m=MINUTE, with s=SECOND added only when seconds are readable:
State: h=3 m=9
